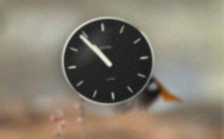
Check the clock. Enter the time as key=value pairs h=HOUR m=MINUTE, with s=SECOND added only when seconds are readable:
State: h=10 m=54
